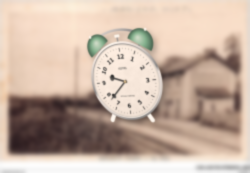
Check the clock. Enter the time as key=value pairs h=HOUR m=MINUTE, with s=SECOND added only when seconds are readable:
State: h=9 m=38
